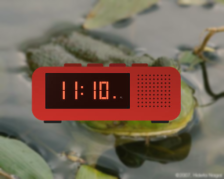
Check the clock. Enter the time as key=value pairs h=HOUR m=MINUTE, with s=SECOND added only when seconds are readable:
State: h=11 m=10
